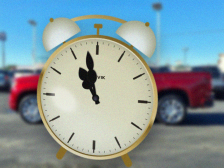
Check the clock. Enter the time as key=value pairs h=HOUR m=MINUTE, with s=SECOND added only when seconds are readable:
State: h=10 m=58
